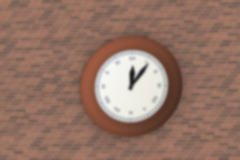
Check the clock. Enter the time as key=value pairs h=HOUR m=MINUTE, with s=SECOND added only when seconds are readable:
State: h=12 m=6
